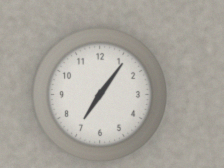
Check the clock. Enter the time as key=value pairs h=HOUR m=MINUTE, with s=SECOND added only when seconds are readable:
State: h=7 m=6
